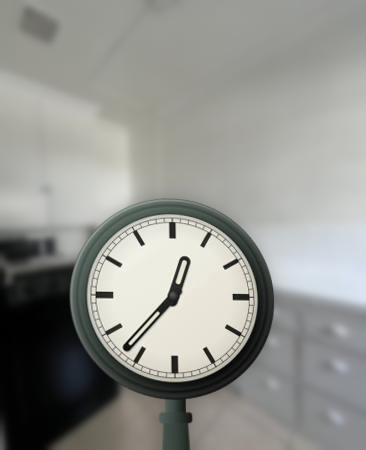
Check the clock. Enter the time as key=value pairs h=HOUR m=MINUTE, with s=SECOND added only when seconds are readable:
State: h=12 m=37
